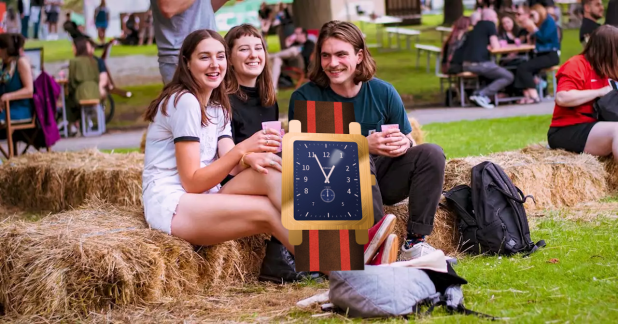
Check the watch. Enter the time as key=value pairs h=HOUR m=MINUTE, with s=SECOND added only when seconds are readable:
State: h=12 m=56
